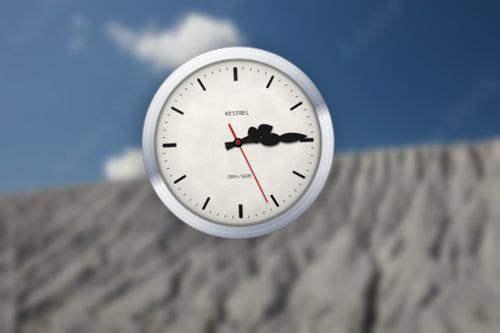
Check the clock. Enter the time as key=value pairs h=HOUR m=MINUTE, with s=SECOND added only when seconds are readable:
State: h=2 m=14 s=26
